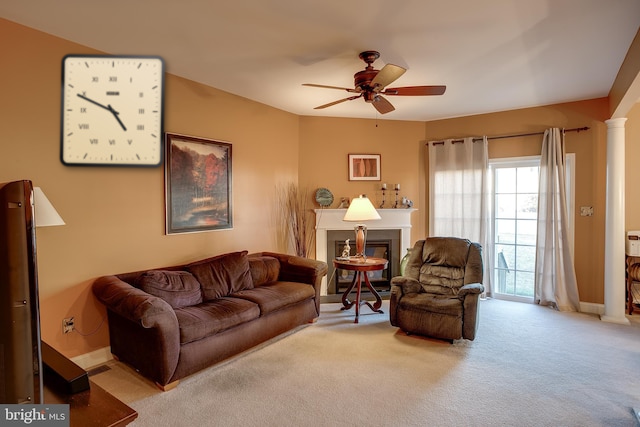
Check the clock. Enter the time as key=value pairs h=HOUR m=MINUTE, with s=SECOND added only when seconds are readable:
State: h=4 m=49
